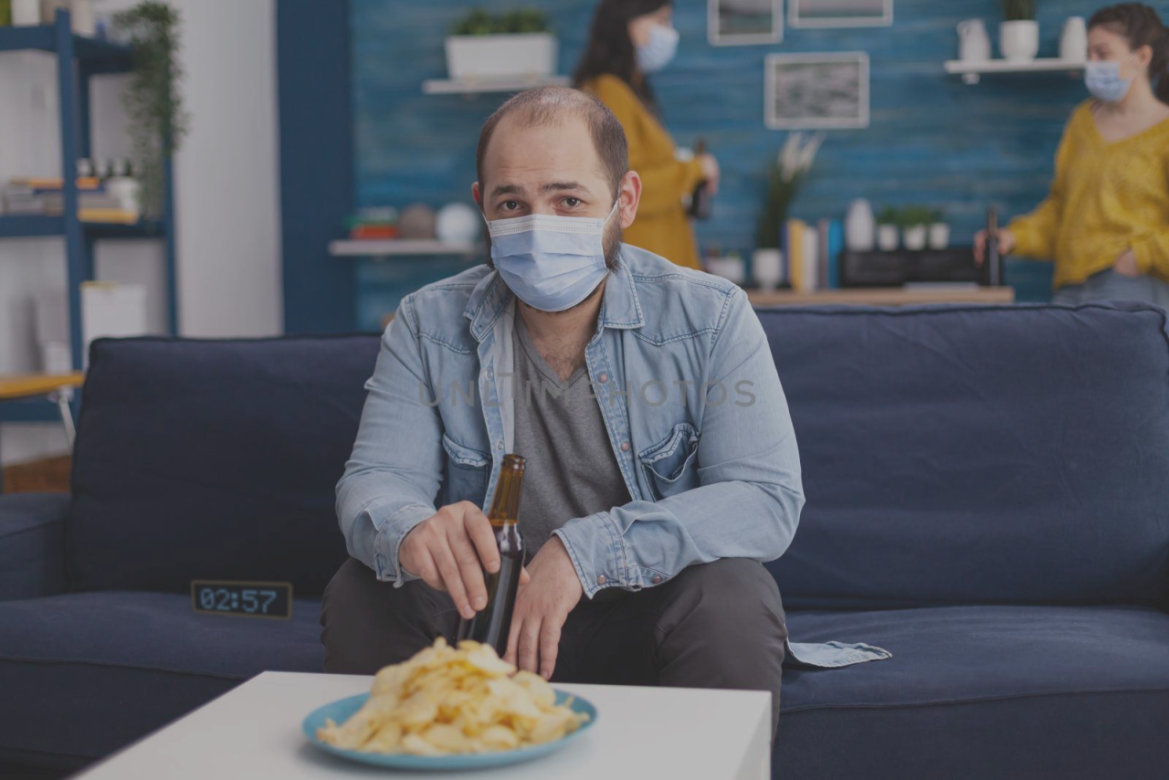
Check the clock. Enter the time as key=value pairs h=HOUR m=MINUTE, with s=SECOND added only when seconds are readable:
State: h=2 m=57
